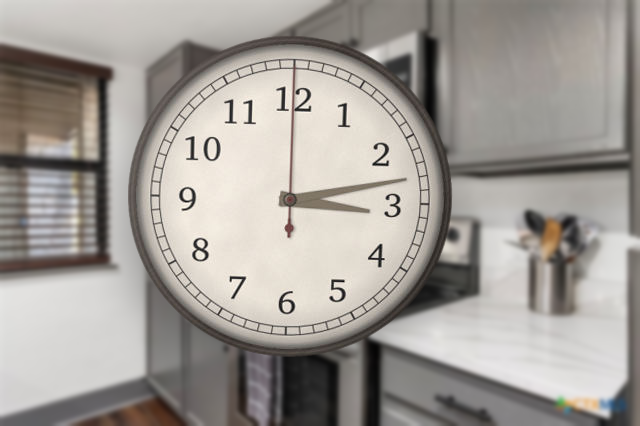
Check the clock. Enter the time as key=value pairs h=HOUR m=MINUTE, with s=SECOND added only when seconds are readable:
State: h=3 m=13 s=0
